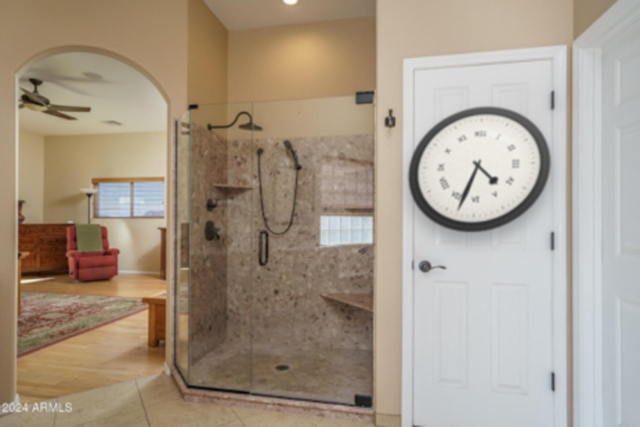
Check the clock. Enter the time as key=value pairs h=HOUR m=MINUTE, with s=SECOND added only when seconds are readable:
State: h=4 m=33
